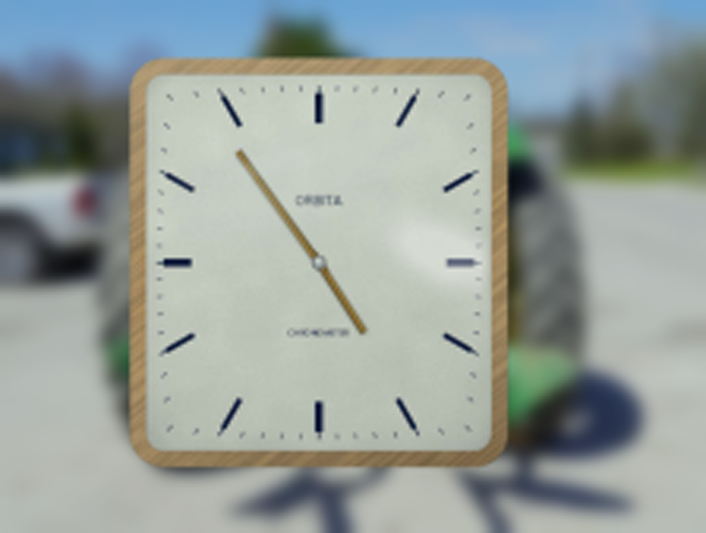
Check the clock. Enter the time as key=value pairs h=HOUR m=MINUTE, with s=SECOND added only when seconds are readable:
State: h=4 m=54
